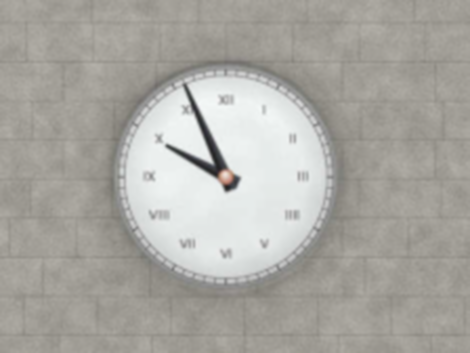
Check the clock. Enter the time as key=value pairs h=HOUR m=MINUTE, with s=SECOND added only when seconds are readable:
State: h=9 m=56
